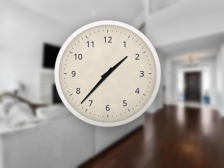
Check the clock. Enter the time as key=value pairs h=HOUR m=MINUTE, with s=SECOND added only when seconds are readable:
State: h=1 m=37
